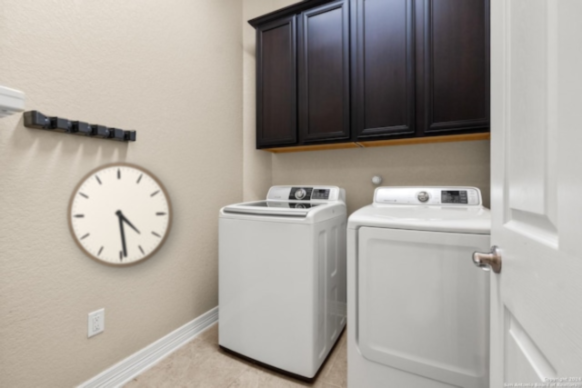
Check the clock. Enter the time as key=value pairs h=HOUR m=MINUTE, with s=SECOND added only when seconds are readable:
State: h=4 m=29
